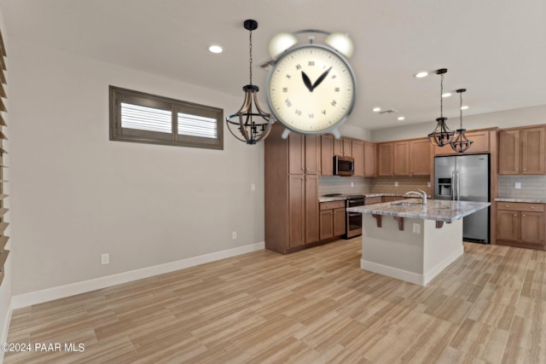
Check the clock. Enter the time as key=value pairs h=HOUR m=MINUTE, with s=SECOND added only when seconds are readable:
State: h=11 m=7
